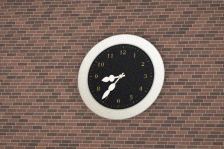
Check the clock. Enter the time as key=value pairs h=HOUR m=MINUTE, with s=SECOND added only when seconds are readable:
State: h=8 m=36
